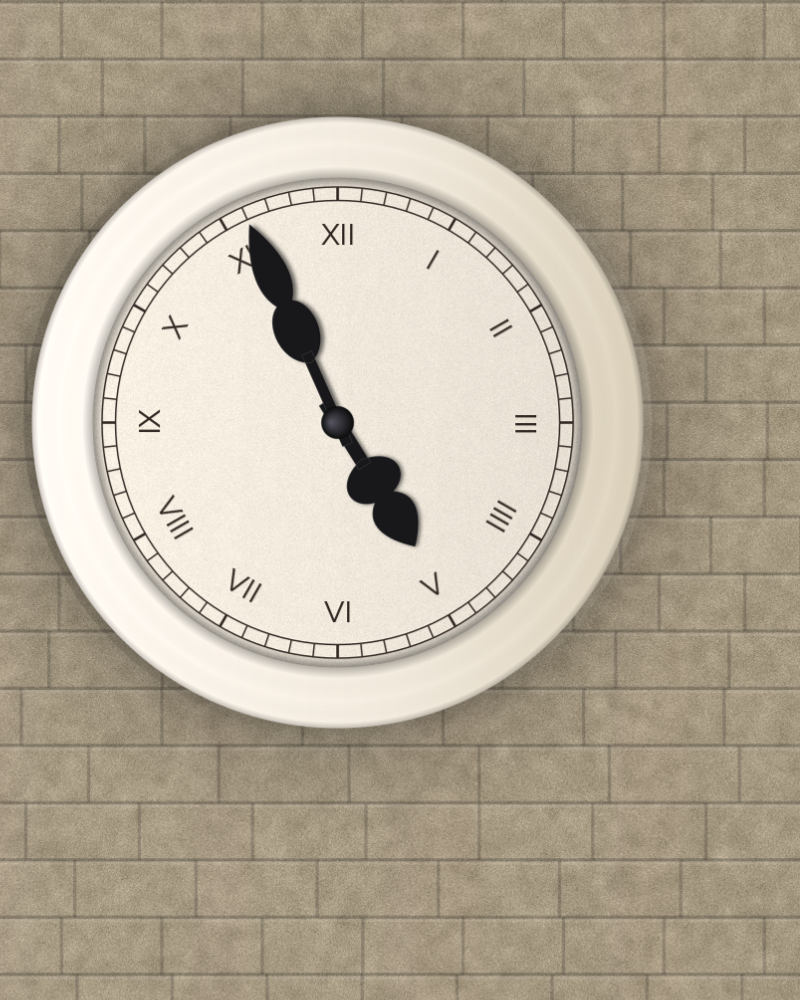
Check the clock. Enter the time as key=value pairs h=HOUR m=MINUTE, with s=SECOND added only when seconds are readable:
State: h=4 m=56
